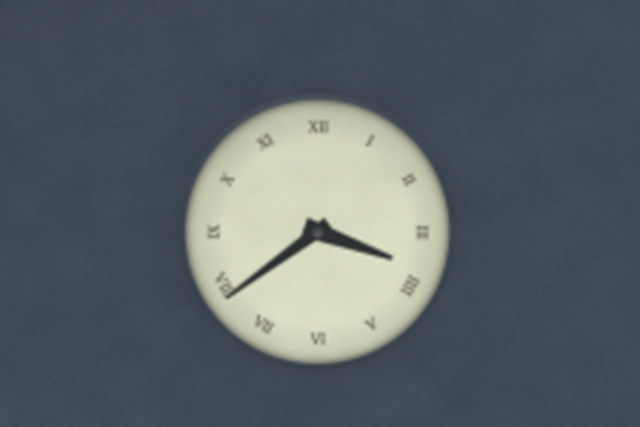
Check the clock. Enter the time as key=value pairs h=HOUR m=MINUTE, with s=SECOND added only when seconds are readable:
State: h=3 m=39
